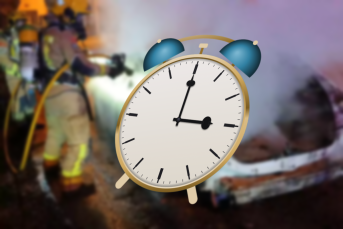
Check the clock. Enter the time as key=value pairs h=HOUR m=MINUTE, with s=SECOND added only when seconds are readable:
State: h=3 m=0
